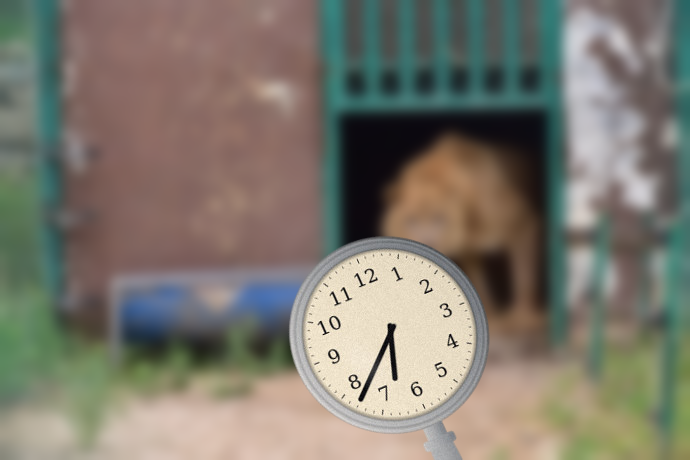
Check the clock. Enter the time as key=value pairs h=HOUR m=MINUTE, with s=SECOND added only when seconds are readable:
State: h=6 m=38
